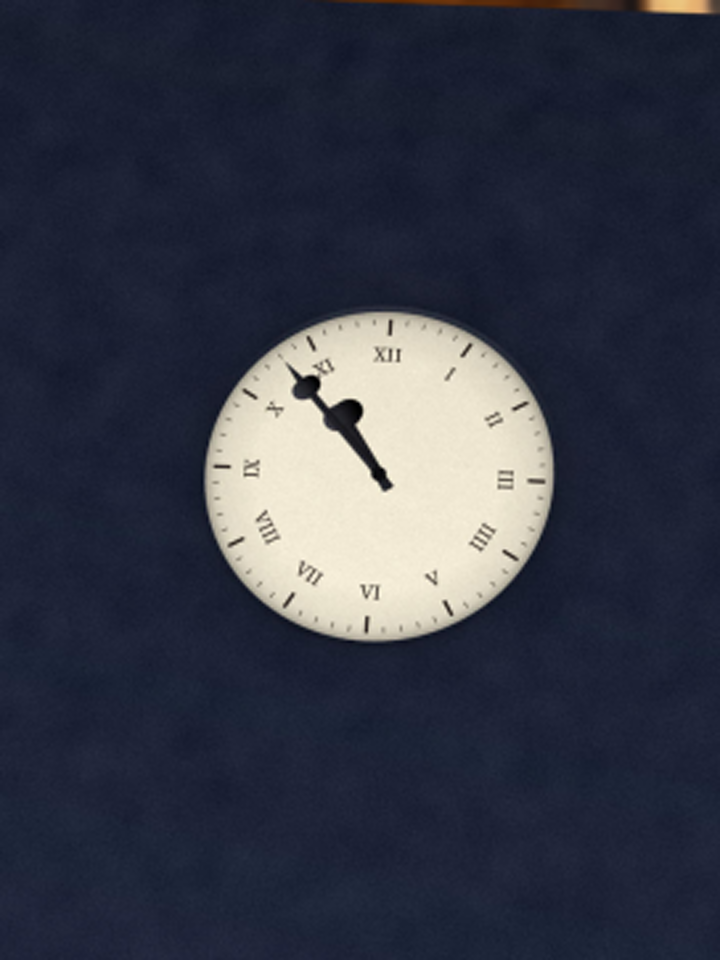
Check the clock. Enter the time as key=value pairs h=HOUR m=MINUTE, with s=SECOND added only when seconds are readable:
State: h=10 m=53
